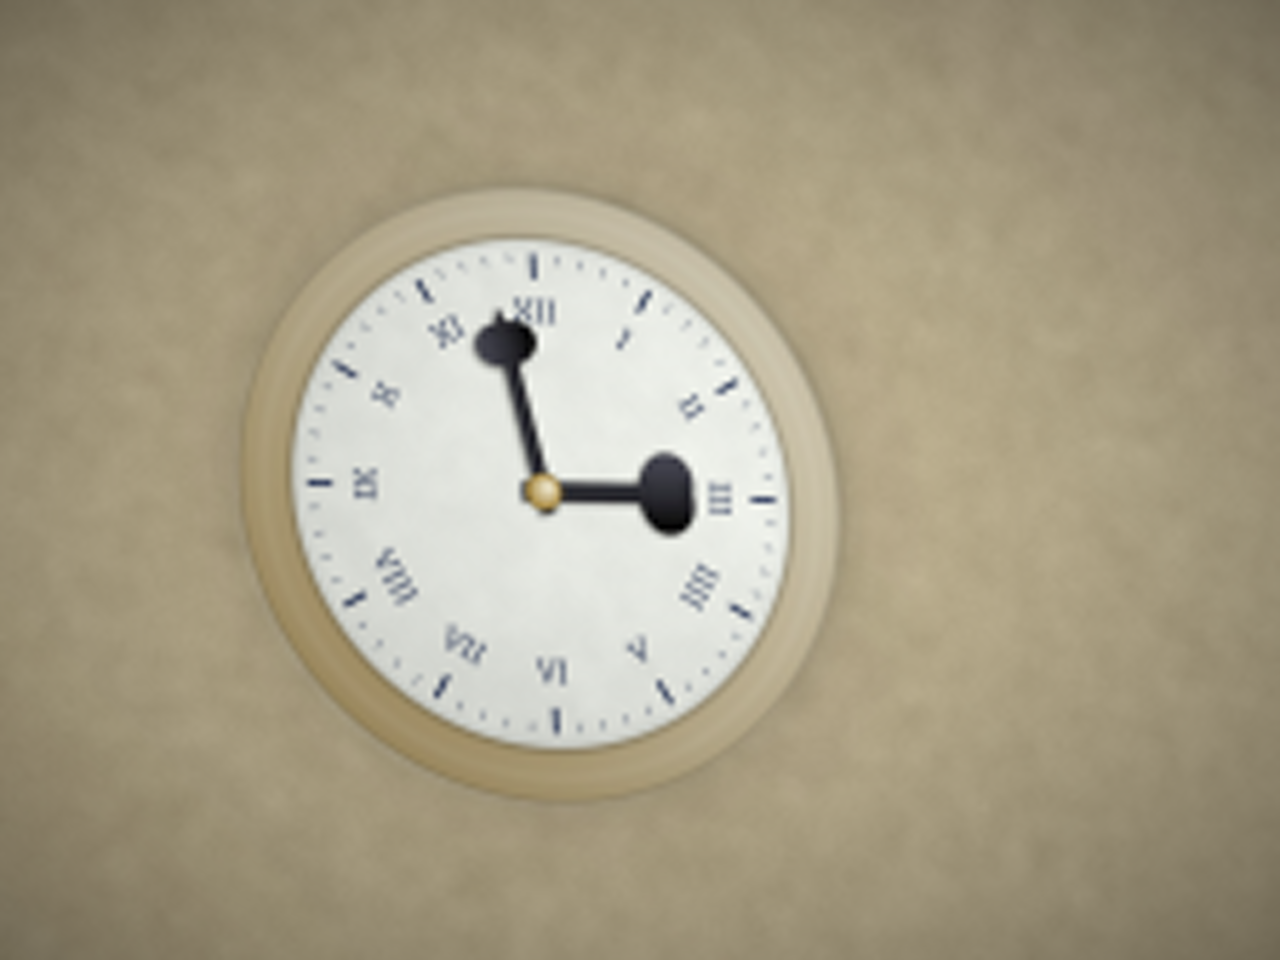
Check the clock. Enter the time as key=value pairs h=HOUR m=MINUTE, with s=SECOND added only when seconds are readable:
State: h=2 m=58
